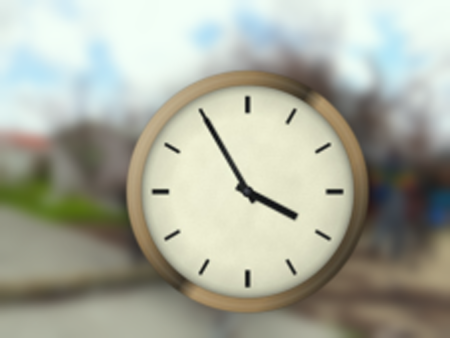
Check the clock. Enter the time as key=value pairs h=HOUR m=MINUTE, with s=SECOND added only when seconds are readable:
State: h=3 m=55
